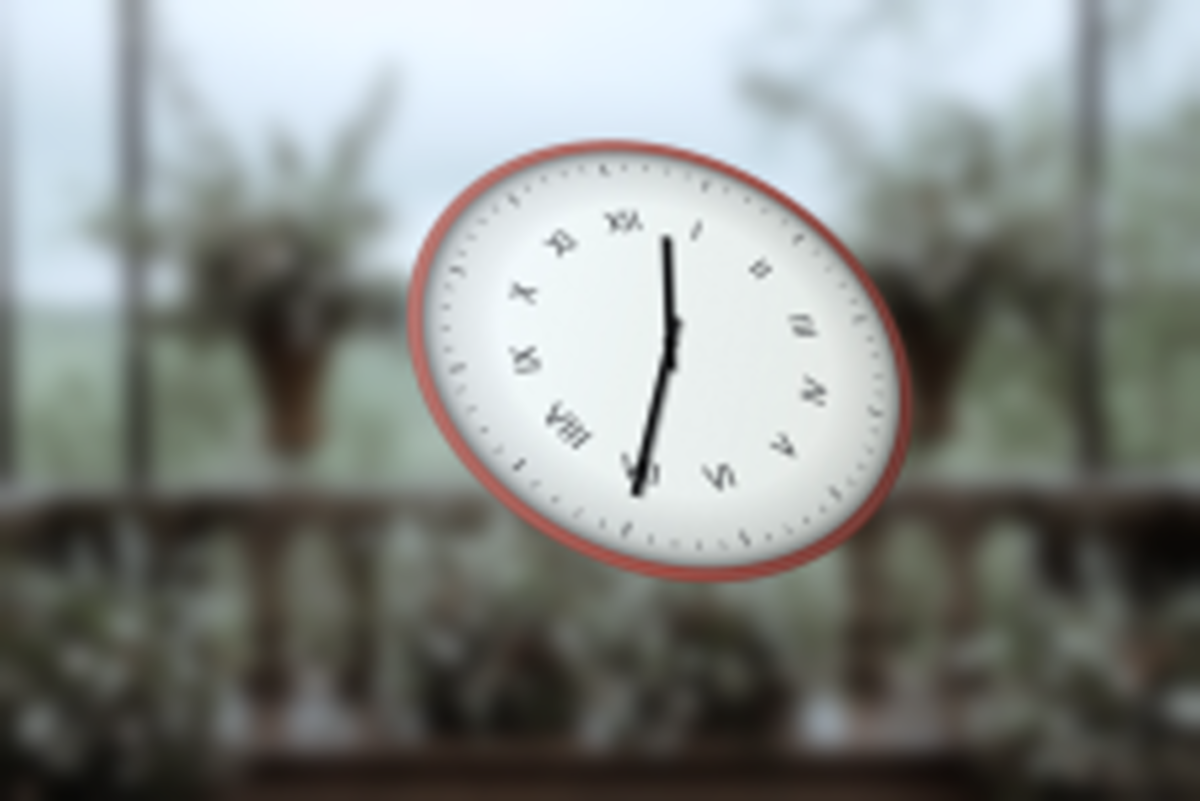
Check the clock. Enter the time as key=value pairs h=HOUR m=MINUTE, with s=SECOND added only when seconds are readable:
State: h=12 m=35
